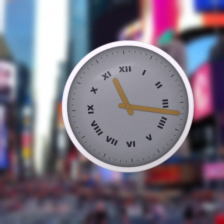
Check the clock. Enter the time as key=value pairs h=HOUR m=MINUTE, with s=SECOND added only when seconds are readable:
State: h=11 m=17
